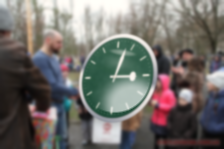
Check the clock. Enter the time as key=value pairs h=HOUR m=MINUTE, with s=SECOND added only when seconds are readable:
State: h=3 m=3
